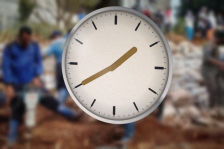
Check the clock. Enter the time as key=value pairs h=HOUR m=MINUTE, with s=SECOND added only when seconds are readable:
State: h=1 m=40
